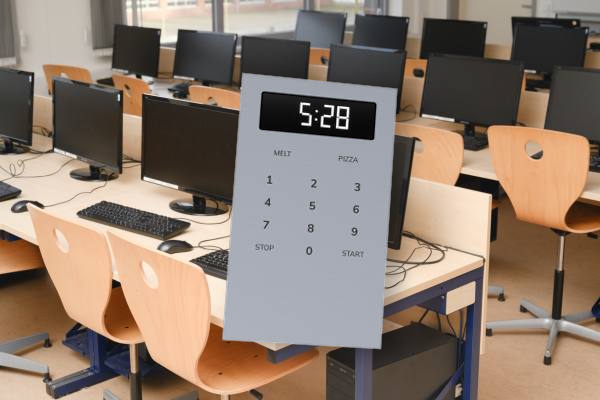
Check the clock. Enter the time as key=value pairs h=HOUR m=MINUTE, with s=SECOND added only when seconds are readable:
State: h=5 m=28
